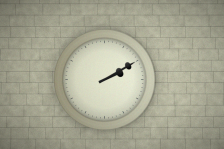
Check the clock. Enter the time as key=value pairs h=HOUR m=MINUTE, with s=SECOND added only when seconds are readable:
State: h=2 m=10
